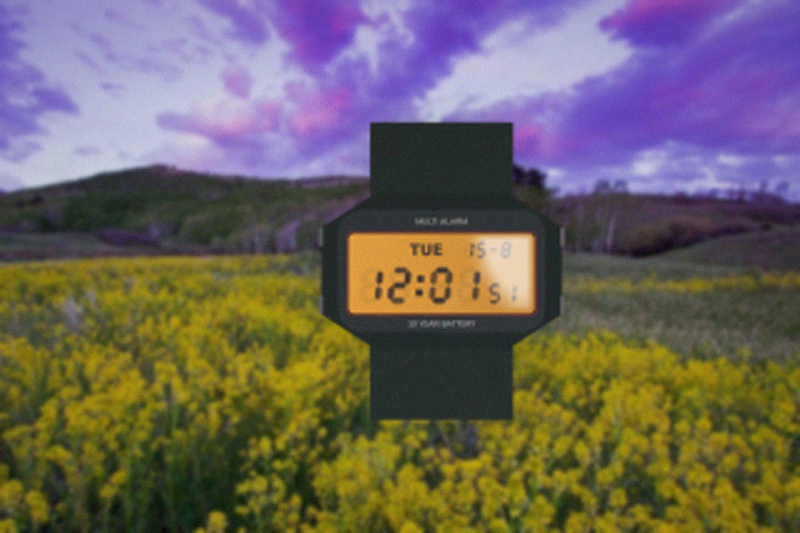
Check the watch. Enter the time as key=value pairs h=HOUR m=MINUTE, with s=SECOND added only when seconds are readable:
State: h=12 m=1 s=51
